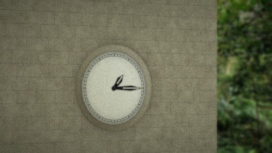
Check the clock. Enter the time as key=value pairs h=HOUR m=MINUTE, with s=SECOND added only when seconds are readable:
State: h=1 m=15
